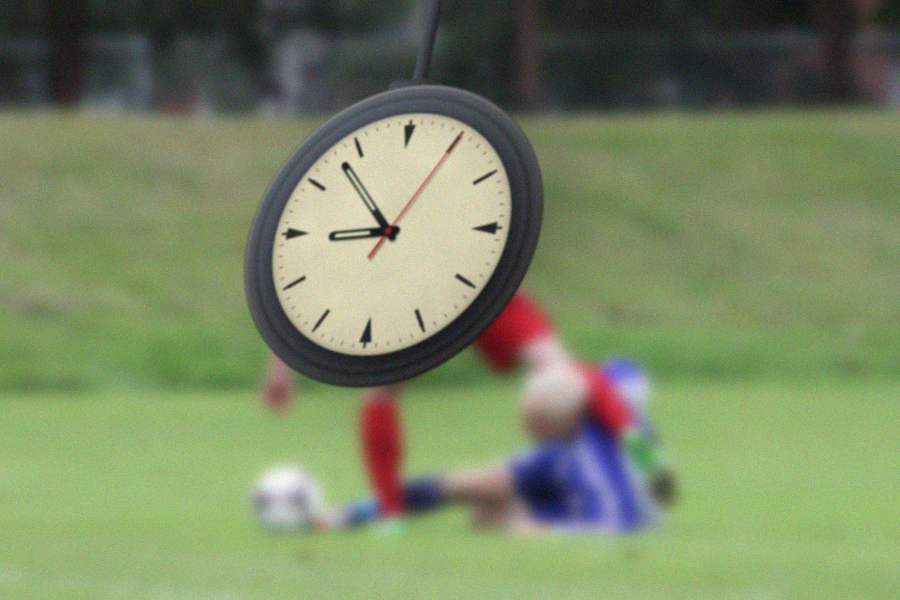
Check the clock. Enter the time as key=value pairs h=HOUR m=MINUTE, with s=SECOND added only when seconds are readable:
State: h=8 m=53 s=5
